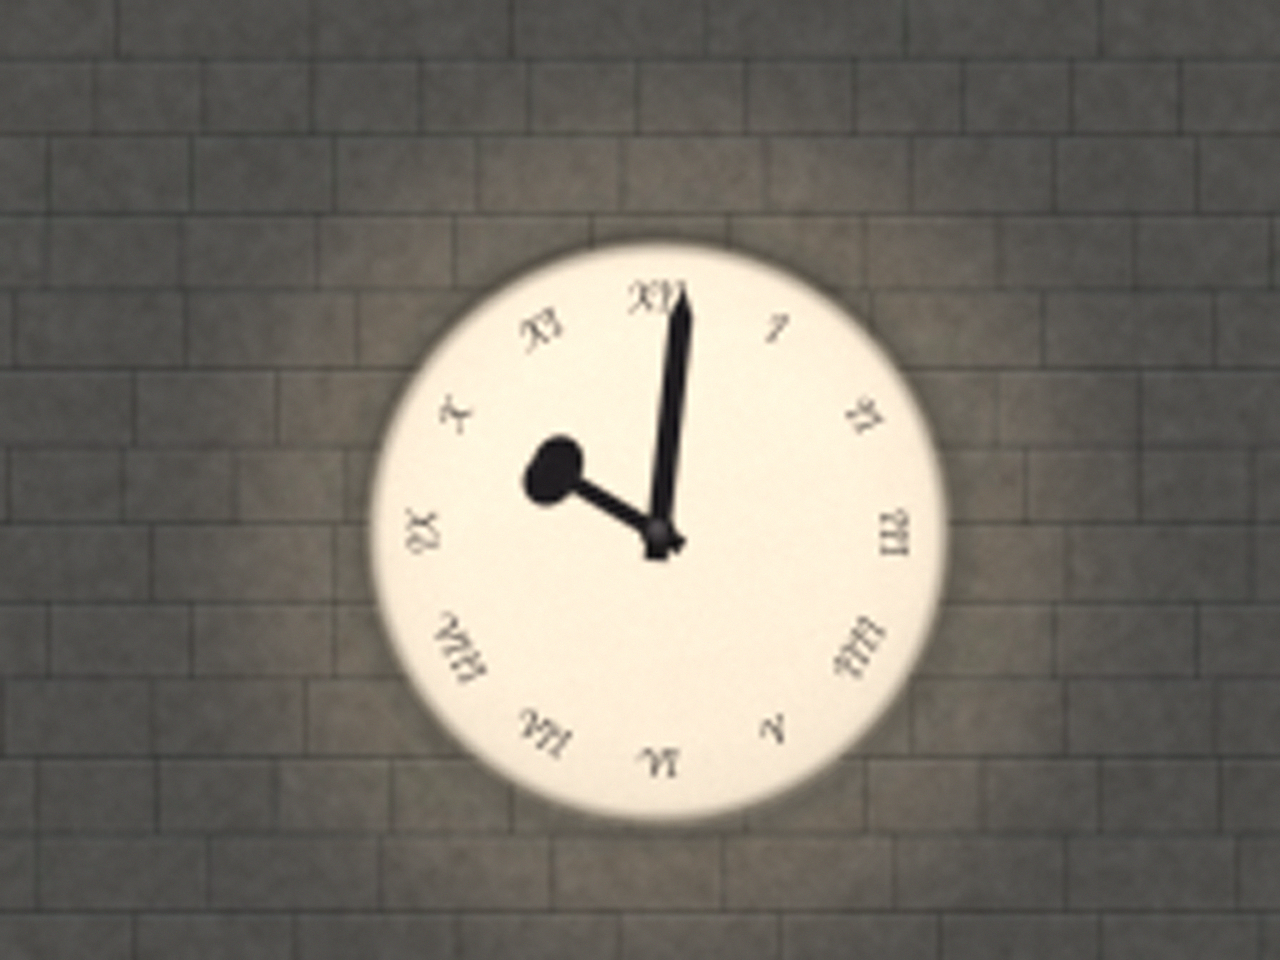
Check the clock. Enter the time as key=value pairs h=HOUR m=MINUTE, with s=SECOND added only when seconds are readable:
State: h=10 m=1
